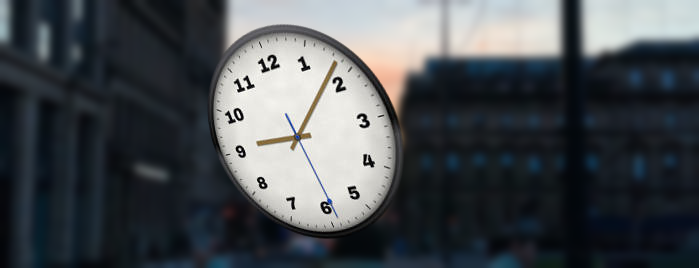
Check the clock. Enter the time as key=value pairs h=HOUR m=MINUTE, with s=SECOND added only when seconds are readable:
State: h=9 m=8 s=29
